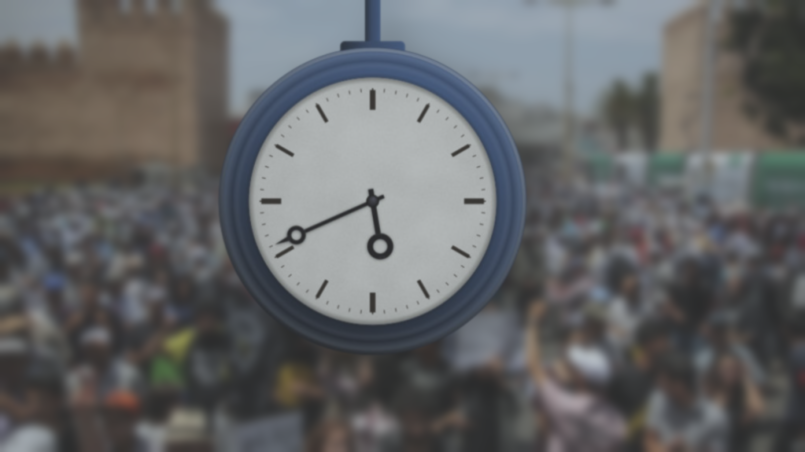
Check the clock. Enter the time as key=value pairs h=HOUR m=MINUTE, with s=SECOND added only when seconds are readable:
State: h=5 m=41
